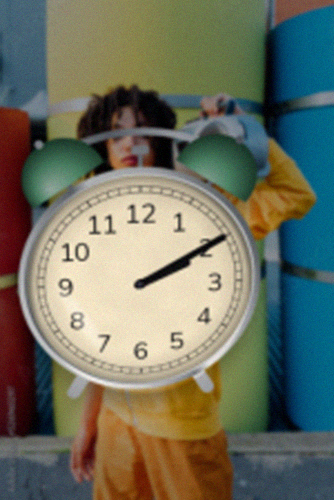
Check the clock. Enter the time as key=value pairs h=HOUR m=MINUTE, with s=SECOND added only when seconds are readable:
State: h=2 m=10
